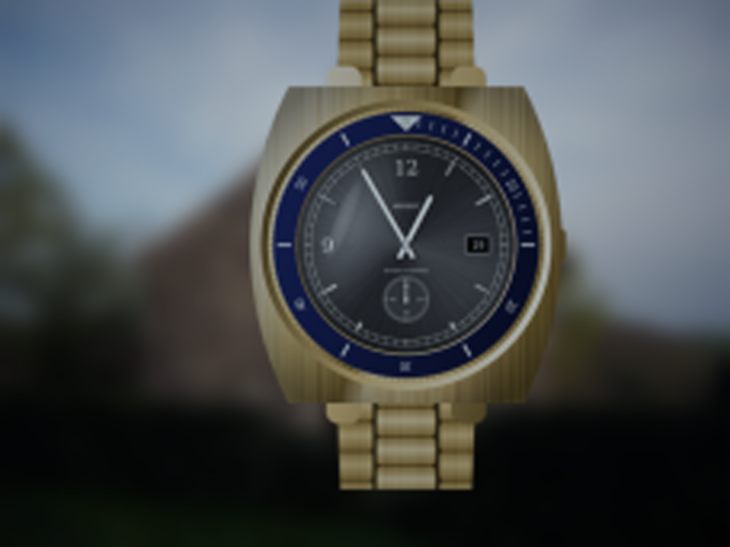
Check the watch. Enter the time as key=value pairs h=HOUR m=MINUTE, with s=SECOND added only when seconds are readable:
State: h=12 m=55
